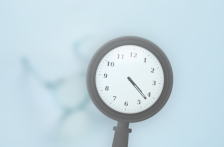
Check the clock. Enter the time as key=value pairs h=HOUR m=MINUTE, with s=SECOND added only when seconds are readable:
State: h=4 m=22
